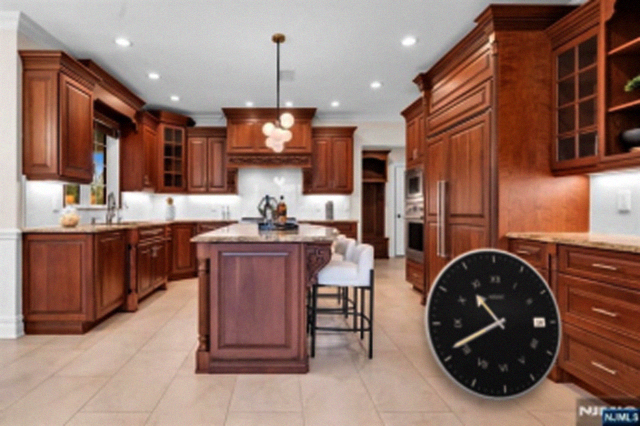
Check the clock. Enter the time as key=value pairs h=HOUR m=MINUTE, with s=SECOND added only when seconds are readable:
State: h=10 m=41
